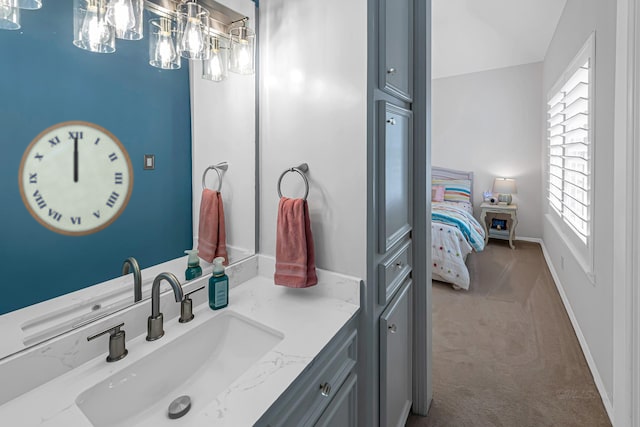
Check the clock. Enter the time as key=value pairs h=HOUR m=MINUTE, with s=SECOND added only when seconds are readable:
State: h=12 m=0
